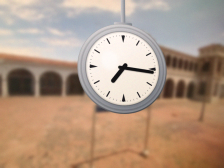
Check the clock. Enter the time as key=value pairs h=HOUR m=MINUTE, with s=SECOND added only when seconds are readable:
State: h=7 m=16
